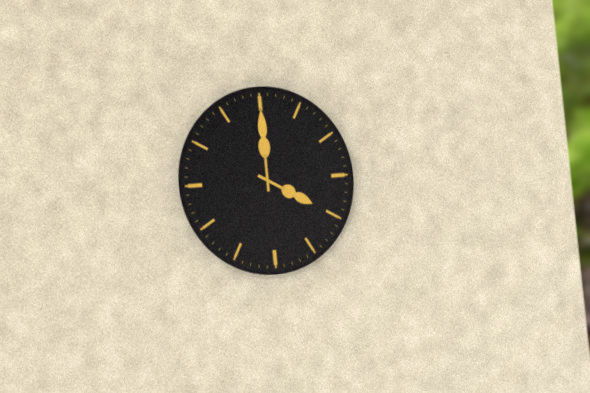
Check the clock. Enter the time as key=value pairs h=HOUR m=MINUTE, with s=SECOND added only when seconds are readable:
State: h=4 m=0
